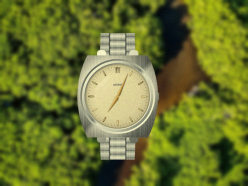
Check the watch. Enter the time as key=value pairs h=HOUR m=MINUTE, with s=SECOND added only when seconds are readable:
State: h=7 m=4
